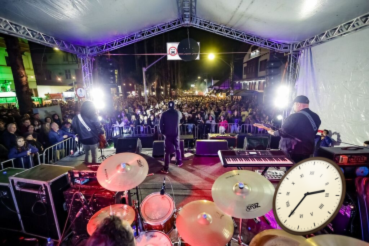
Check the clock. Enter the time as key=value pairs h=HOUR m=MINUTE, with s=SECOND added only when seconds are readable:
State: h=2 m=35
